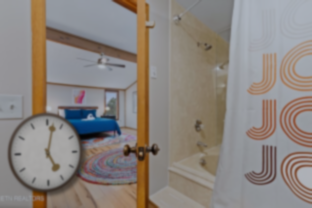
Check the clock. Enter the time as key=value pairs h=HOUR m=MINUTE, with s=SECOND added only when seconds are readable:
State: h=5 m=2
